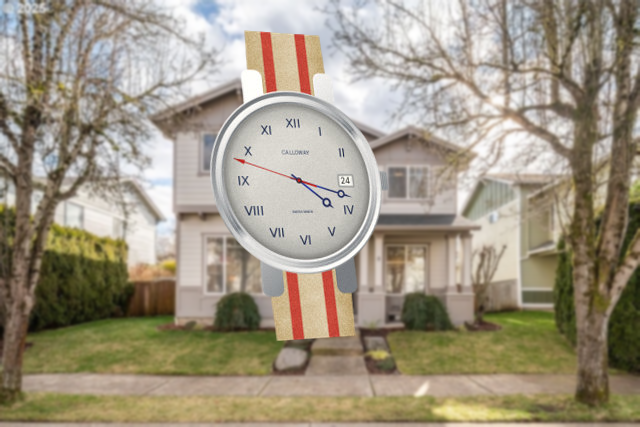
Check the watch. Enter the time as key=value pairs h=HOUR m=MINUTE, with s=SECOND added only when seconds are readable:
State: h=4 m=17 s=48
